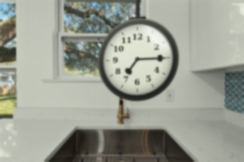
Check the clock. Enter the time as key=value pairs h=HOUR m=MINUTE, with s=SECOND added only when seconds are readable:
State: h=7 m=15
